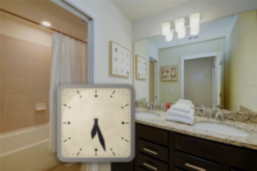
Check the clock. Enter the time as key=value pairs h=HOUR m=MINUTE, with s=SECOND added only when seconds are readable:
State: h=6 m=27
